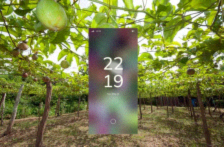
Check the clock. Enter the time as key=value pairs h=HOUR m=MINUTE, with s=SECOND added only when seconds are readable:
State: h=22 m=19
